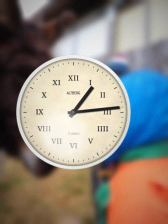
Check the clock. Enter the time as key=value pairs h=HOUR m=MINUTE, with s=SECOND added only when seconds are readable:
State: h=1 m=14
